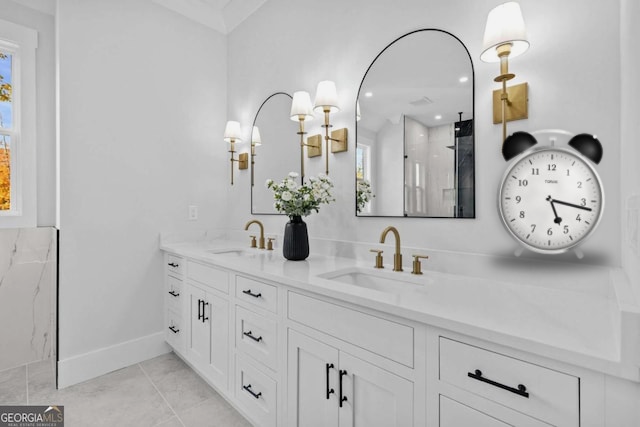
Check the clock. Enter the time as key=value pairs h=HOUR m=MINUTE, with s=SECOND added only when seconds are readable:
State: h=5 m=17
